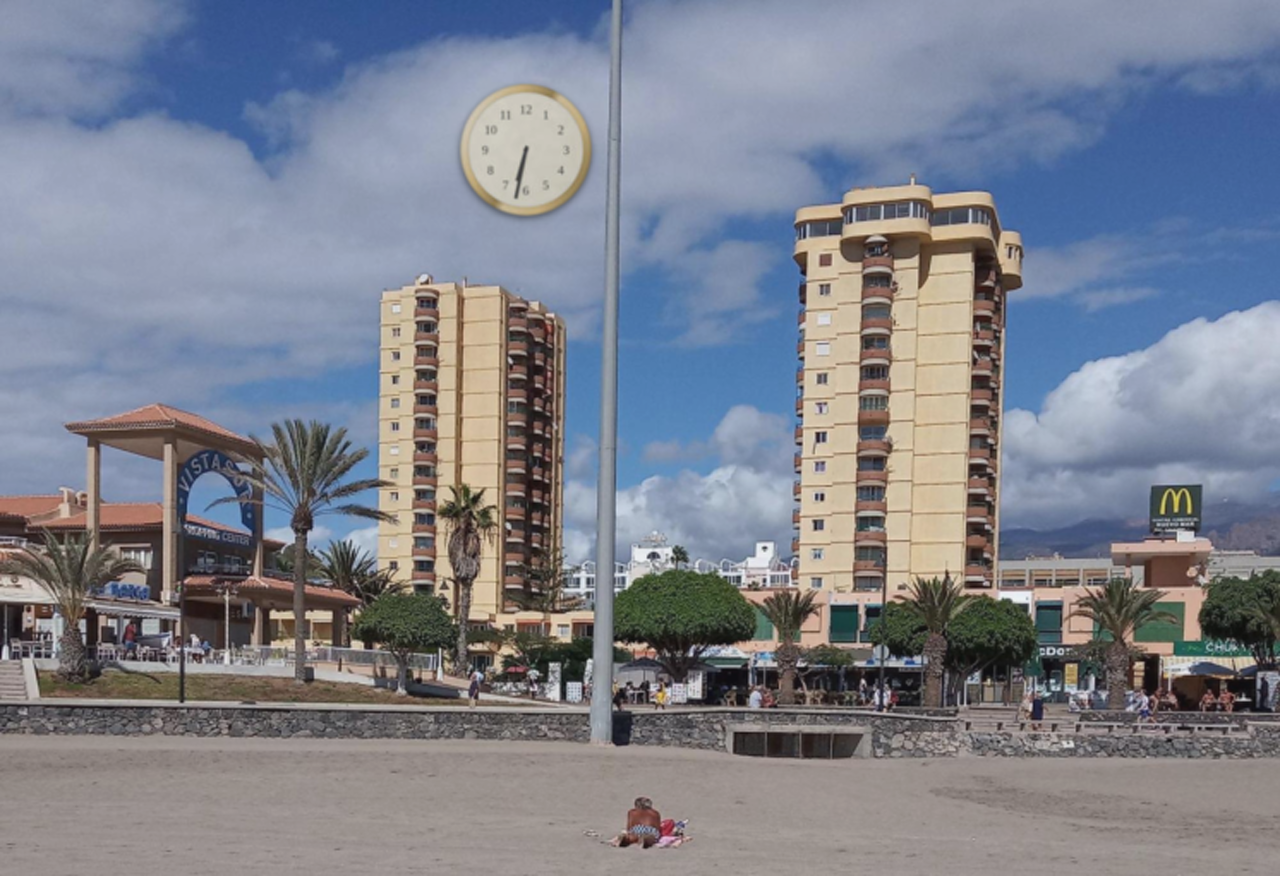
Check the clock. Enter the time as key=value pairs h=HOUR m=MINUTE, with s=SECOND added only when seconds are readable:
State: h=6 m=32
